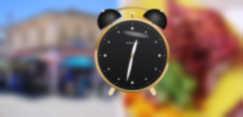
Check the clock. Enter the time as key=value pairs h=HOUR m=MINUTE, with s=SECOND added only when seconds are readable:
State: h=12 m=32
